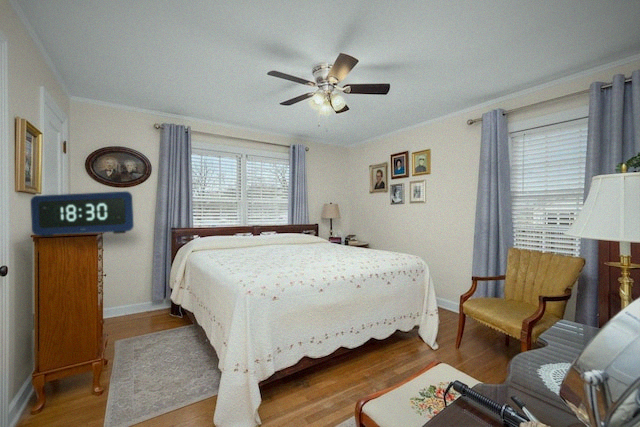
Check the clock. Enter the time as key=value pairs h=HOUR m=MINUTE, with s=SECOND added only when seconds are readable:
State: h=18 m=30
